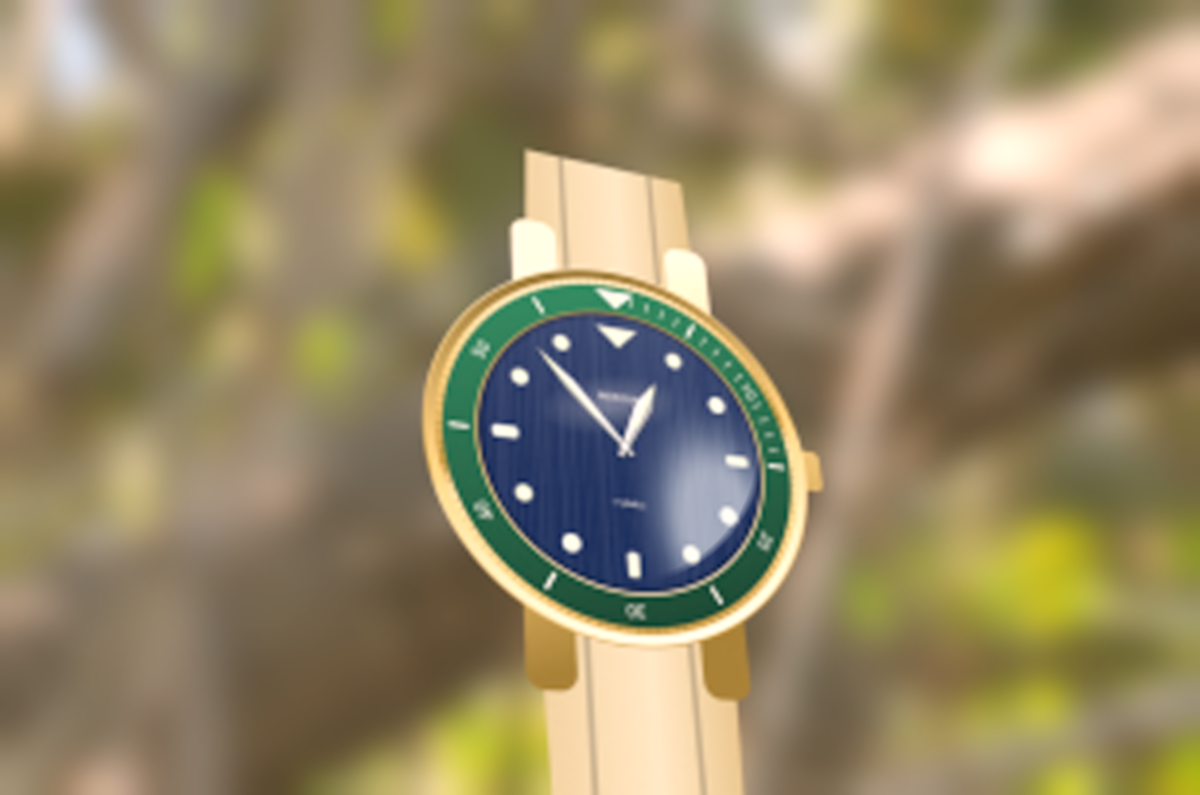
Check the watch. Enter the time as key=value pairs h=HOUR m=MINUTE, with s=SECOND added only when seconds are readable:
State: h=12 m=53
